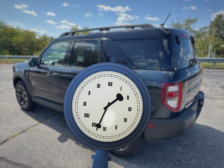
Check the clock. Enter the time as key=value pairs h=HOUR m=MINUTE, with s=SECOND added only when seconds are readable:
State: h=1 m=33
